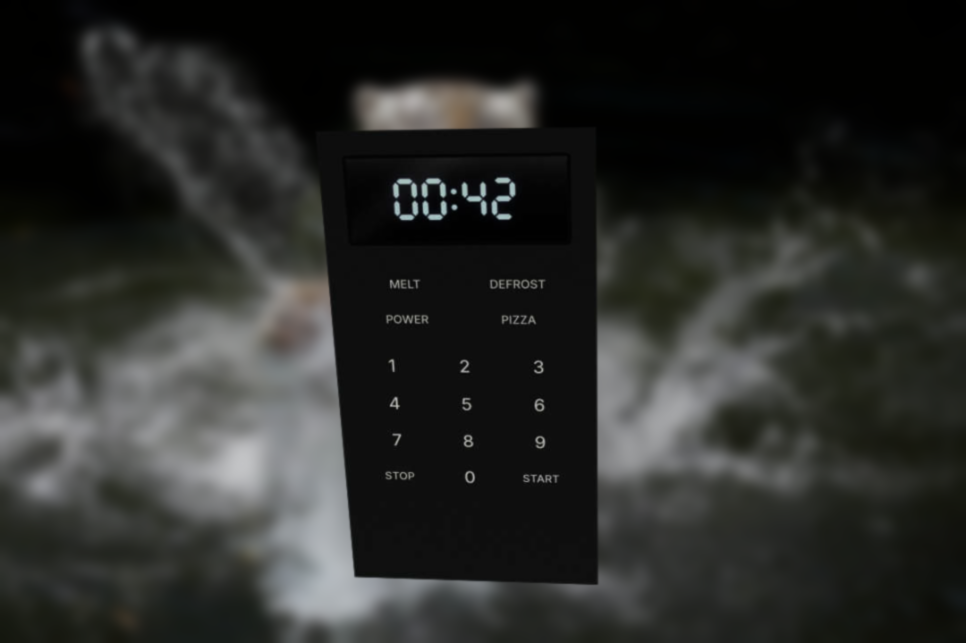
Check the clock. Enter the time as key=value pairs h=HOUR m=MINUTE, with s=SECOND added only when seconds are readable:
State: h=0 m=42
